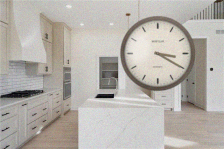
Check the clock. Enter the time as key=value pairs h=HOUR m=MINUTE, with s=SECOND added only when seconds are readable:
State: h=3 m=20
